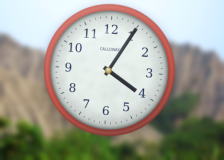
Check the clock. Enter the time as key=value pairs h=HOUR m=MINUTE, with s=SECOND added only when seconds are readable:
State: h=4 m=5
